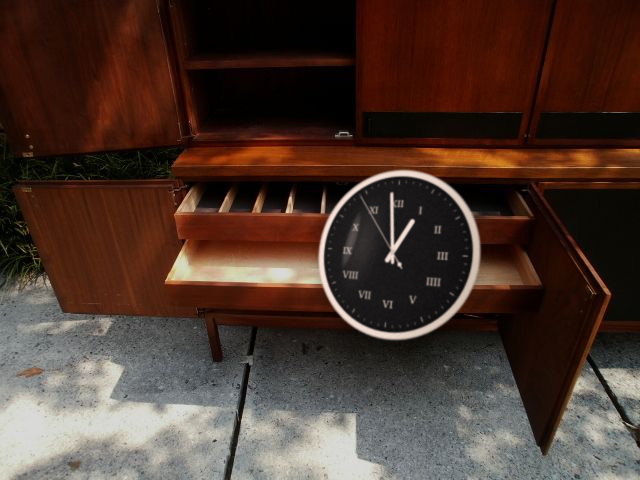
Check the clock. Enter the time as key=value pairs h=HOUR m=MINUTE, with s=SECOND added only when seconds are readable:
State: h=12 m=58 s=54
